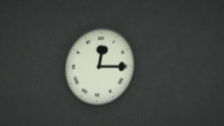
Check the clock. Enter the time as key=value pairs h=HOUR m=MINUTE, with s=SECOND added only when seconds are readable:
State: h=12 m=15
